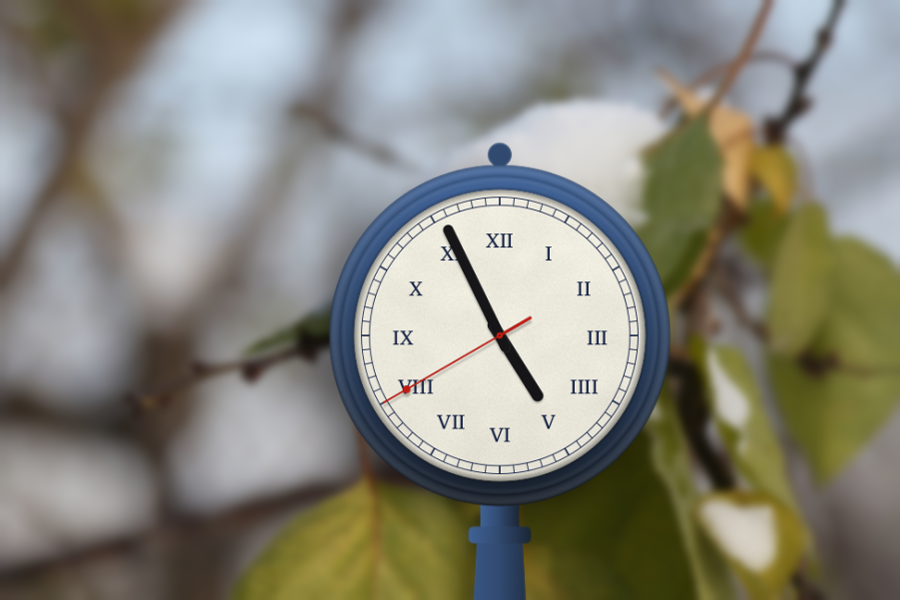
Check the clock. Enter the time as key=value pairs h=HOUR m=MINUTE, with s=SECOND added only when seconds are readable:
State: h=4 m=55 s=40
